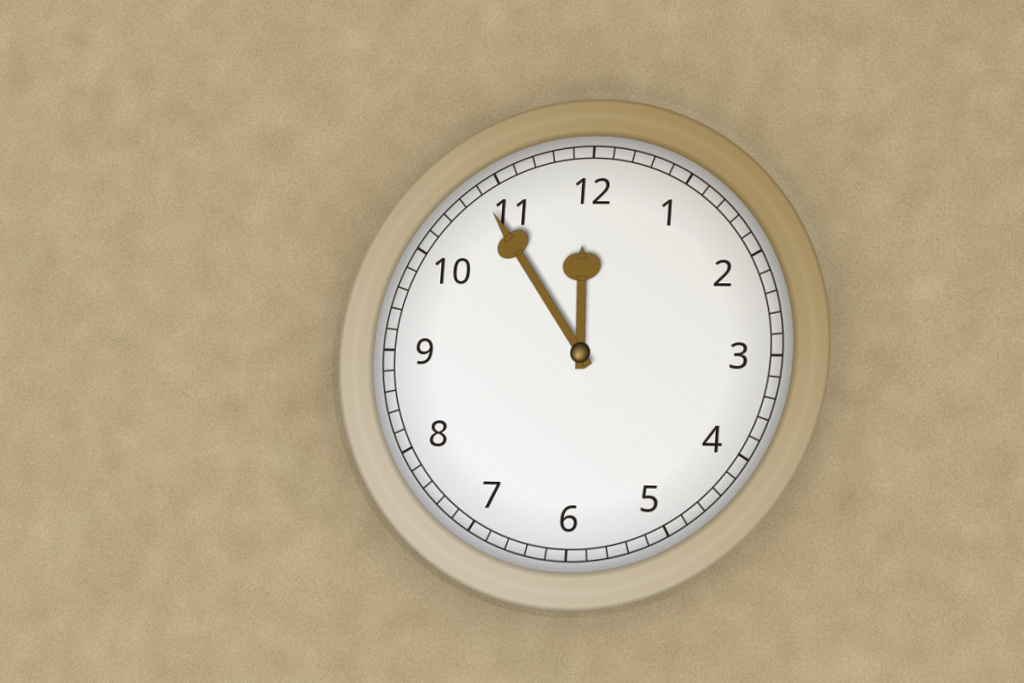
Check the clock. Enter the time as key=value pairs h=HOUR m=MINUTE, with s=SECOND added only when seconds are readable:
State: h=11 m=54
